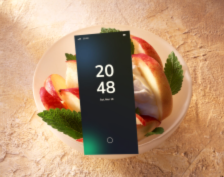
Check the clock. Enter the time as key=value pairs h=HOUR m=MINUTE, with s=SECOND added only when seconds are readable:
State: h=20 m=48
